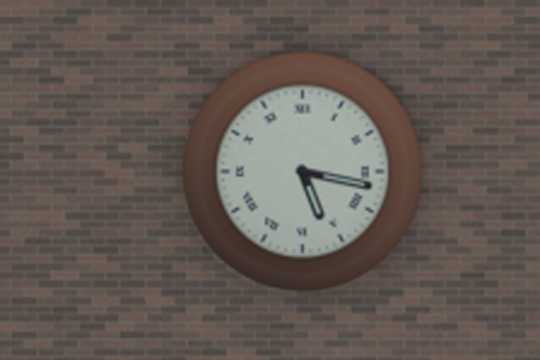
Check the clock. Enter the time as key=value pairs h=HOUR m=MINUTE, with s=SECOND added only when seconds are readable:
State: h=5 m=17
